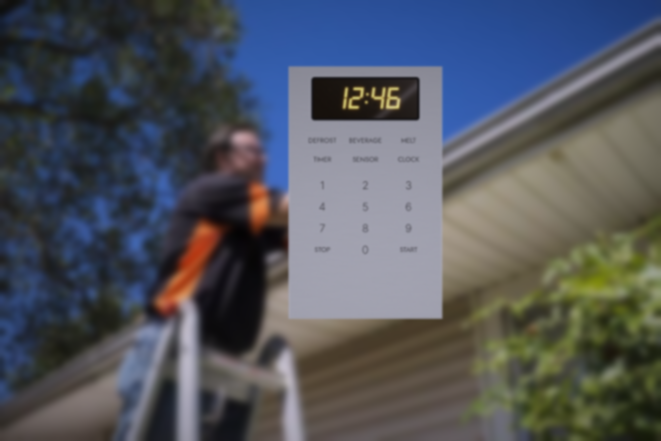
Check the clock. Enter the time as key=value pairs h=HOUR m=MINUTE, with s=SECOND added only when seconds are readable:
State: h=12 m=46
